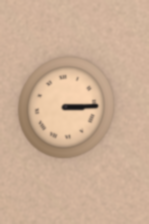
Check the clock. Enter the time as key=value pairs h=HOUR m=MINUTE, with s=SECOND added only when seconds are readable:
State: h=3 m=16
